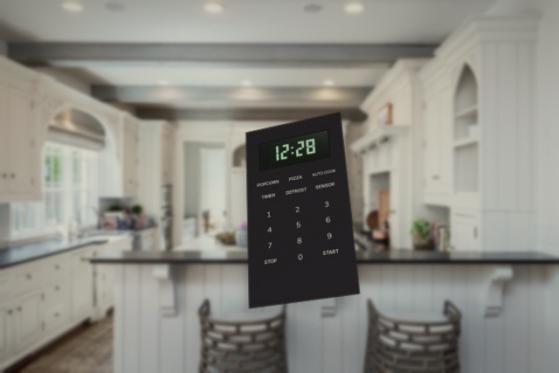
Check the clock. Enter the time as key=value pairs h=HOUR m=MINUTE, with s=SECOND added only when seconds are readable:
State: h=12 m=28
